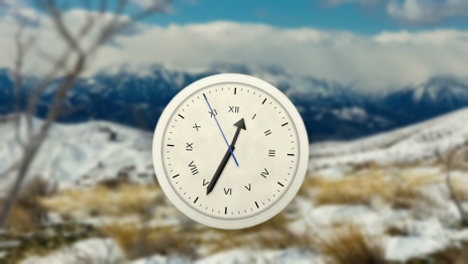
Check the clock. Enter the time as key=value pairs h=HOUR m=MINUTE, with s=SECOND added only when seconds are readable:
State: h=12 m=33 s=55
